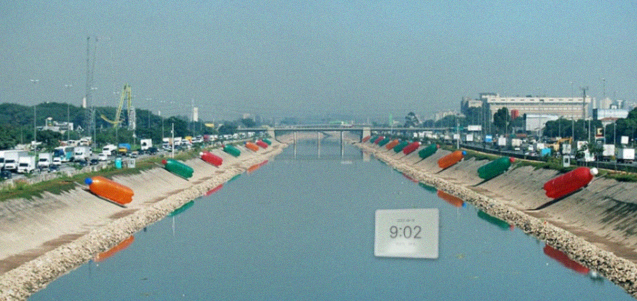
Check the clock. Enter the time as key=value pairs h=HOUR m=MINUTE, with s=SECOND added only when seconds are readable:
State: h=9 m=2
